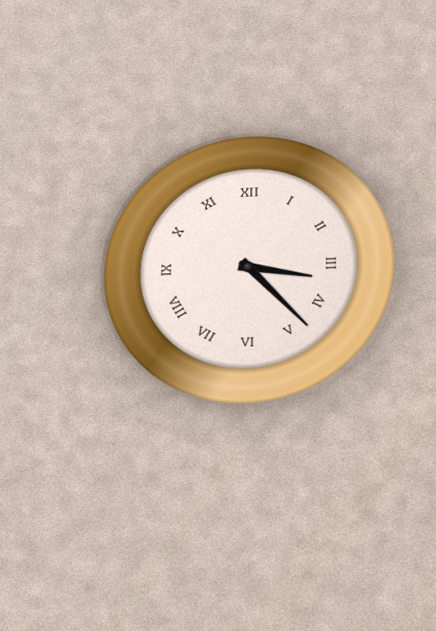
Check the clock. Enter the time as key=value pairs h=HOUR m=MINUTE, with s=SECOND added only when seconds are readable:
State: h=3 m=23
